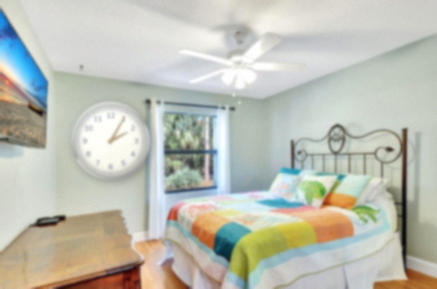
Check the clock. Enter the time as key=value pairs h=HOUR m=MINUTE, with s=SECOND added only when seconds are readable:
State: h=2 m=5
